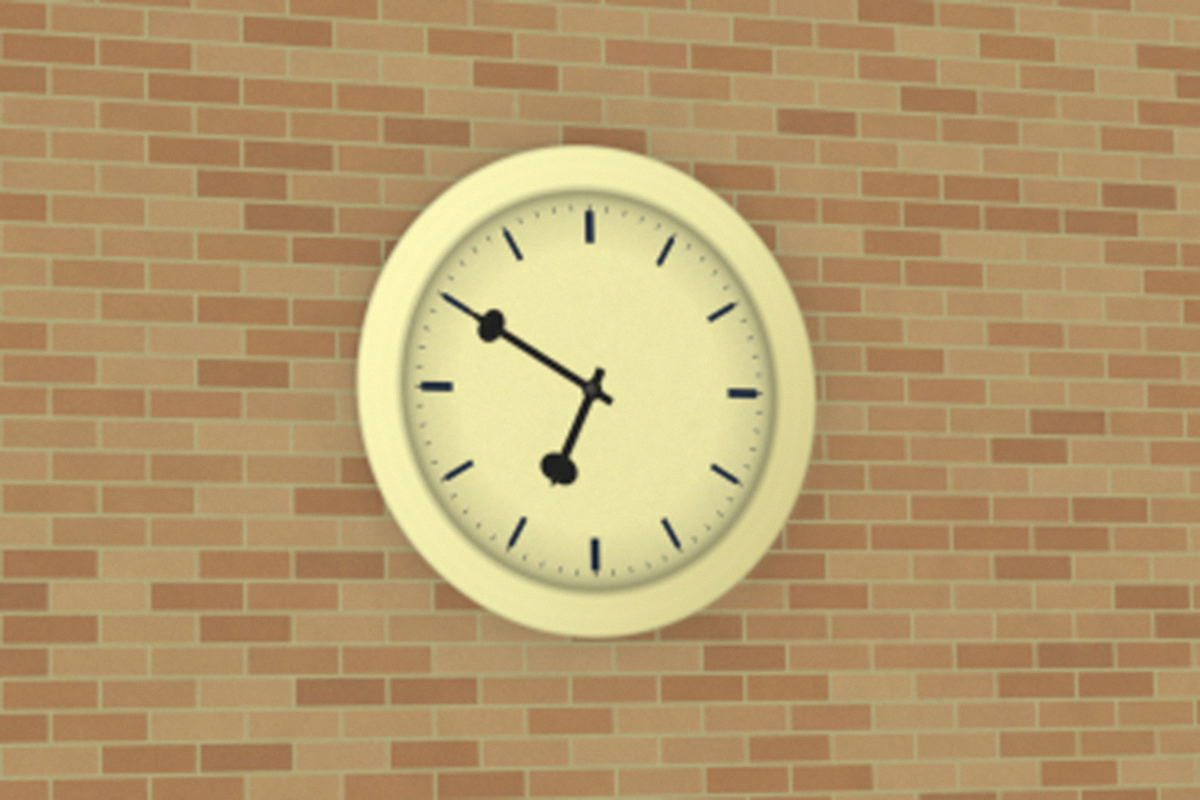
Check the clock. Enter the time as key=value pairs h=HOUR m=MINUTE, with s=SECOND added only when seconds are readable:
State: h=6 m=50
